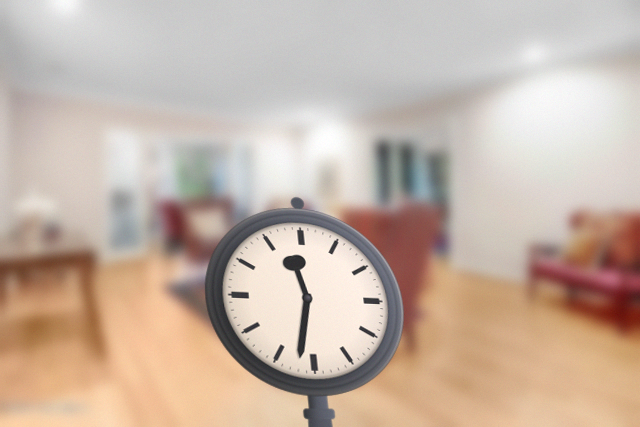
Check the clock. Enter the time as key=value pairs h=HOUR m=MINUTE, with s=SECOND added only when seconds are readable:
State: h=11 m=32
